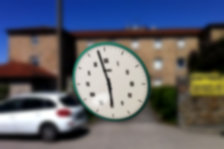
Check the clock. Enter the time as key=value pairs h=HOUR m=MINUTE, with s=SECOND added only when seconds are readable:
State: h=5 m=58
